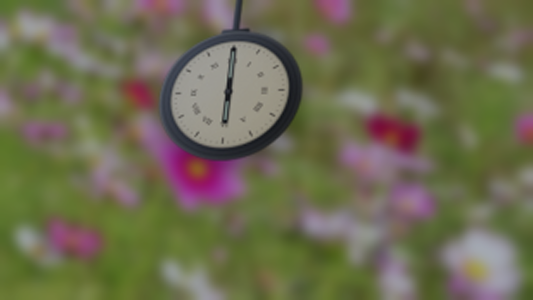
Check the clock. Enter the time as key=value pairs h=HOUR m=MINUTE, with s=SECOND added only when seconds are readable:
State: h=6 m=0
